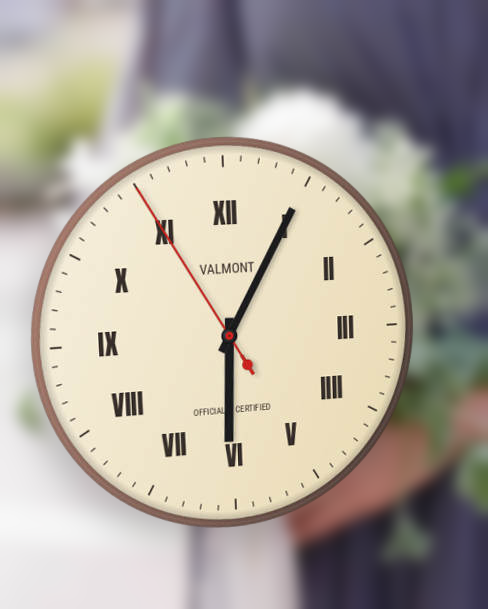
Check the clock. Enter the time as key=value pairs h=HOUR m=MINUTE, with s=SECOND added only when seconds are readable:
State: h=6 m=4 s=55
